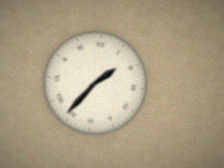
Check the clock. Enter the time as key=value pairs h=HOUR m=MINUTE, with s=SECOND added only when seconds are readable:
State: h=1 m=36
